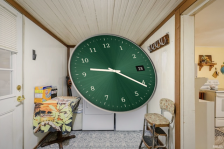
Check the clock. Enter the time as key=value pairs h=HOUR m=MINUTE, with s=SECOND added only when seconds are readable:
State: h=9 m=21
